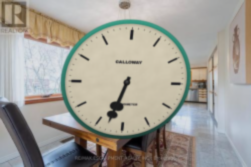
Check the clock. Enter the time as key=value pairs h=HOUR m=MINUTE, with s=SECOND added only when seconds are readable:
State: h=6 m=33
